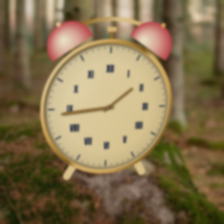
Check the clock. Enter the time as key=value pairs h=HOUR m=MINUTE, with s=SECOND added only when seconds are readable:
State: h=1 m=44
